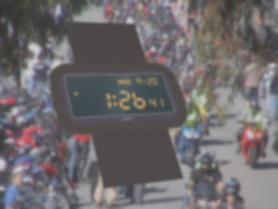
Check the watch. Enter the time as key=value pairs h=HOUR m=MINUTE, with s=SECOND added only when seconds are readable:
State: h=1 m=26
